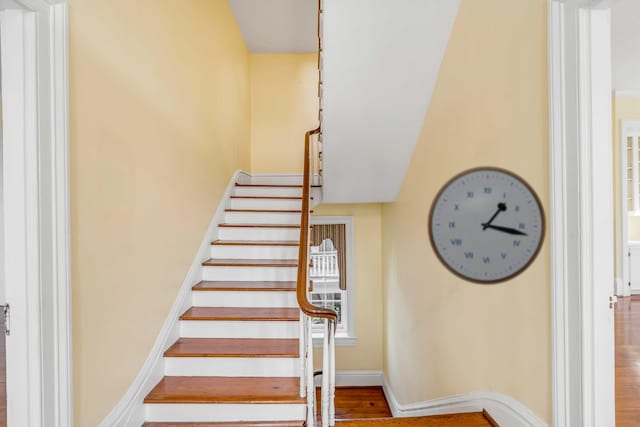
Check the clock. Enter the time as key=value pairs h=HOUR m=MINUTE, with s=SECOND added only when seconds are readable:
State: h=1 m=17
